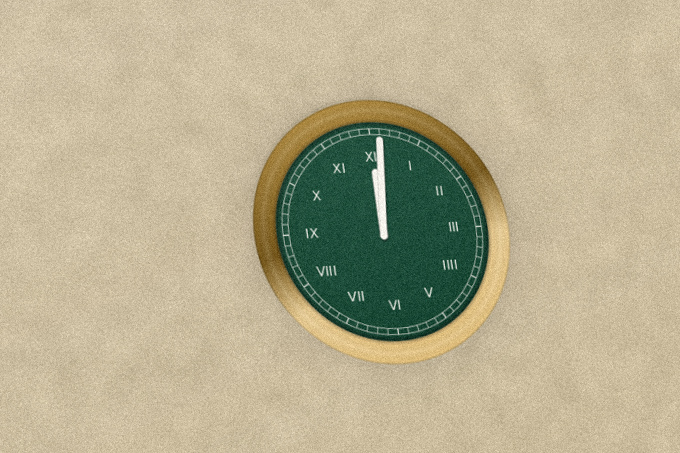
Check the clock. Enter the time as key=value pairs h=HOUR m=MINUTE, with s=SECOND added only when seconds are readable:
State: h=12 m=1
